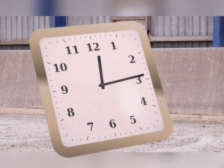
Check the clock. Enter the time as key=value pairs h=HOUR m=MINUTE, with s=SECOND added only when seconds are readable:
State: h=12 m=14
